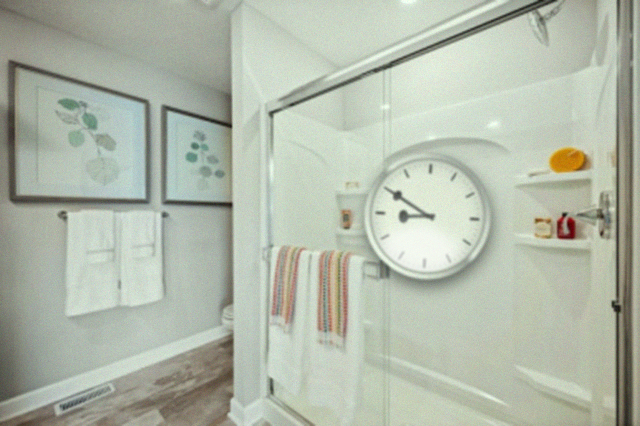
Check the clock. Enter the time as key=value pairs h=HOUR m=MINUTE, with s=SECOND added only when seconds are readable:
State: h=8 m=50
